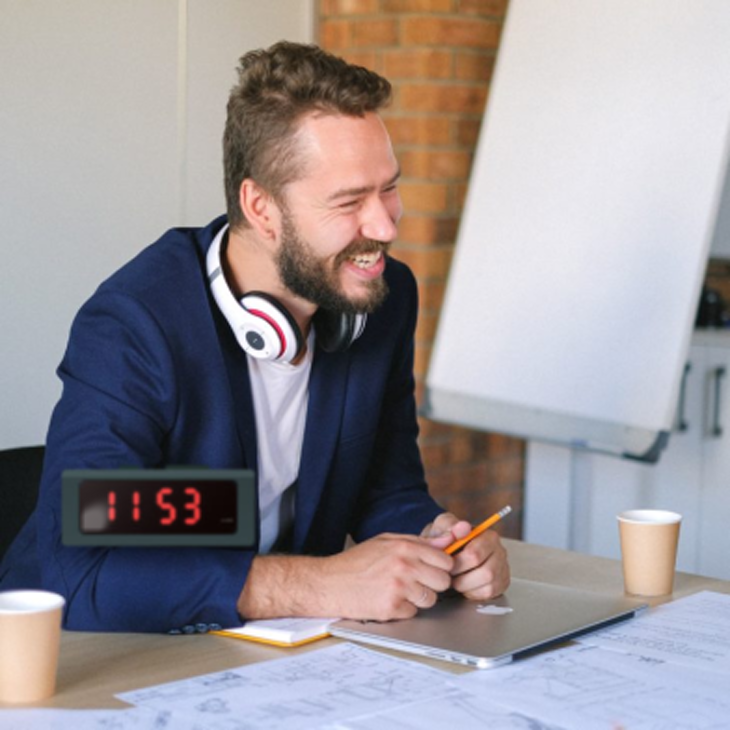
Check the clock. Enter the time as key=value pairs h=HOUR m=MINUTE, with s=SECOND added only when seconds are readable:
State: h=11 m=53
